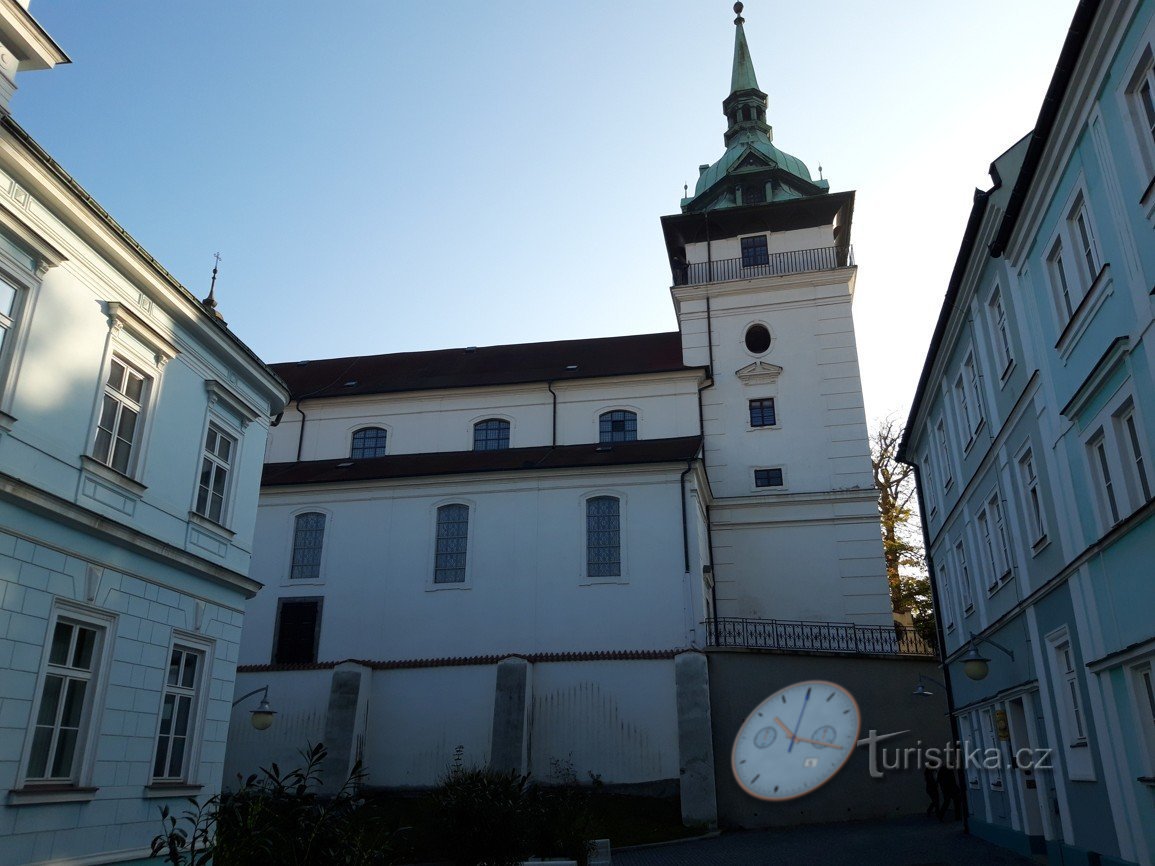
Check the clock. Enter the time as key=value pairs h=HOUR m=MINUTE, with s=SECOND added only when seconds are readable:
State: h=10 m=17
